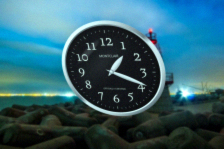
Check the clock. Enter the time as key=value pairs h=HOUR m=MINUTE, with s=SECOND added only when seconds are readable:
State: h=1 m=19
